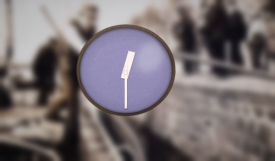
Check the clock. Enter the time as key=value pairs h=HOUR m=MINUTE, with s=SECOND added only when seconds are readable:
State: h=12 m=30
